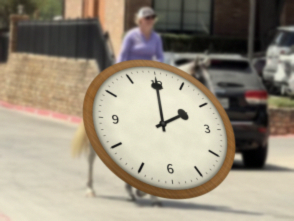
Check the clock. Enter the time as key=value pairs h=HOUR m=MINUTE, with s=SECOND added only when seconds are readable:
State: h=2 m=0
